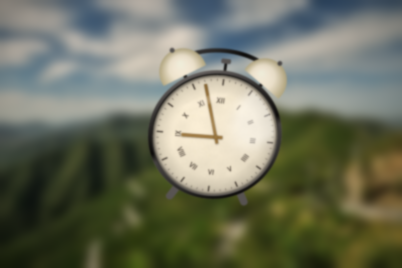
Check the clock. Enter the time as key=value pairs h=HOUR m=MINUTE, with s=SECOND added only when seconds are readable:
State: h=8 m=57
